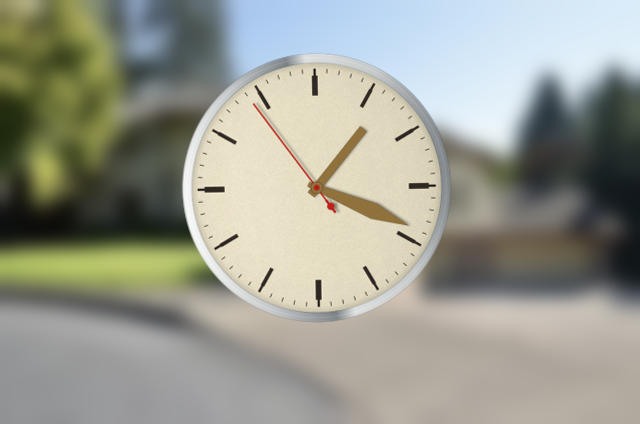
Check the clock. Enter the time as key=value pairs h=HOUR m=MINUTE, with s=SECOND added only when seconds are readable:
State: h=1 m=18 s=54
